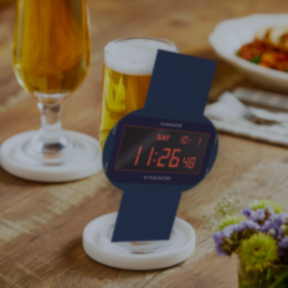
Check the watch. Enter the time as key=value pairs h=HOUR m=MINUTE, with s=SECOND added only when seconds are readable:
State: h=11 m=26 s=48
